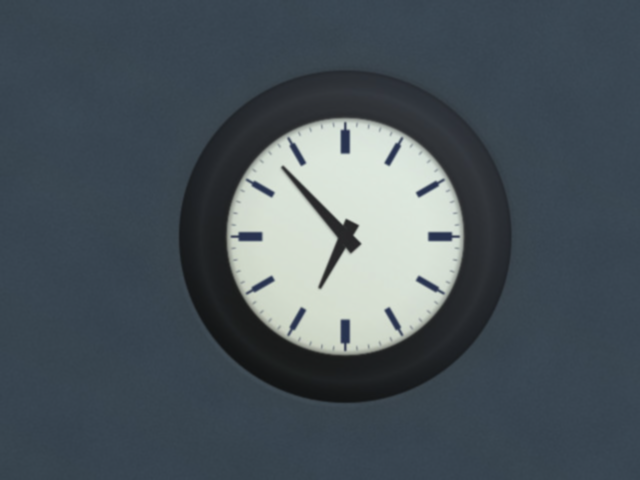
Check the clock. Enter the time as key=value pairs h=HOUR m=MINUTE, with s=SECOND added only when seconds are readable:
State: h=6 m=53
